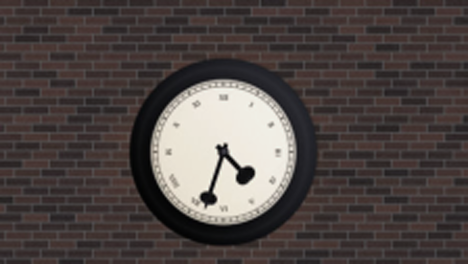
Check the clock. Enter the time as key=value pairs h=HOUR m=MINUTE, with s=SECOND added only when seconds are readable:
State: h=4 m=33
